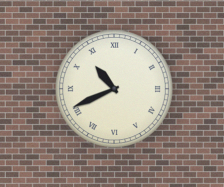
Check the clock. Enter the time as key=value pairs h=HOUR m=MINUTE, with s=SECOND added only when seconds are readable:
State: h=10 m=41
